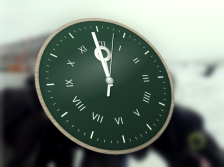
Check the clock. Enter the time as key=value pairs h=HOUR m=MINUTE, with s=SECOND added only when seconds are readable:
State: h=11 m=59 s=3
